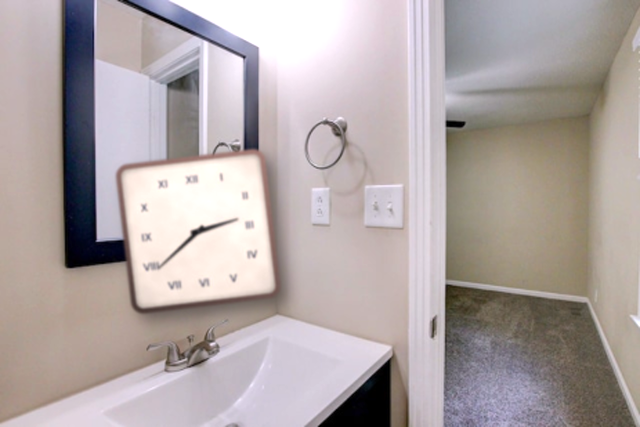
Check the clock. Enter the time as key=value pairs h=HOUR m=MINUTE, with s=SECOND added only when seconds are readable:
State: h=2 m=39
